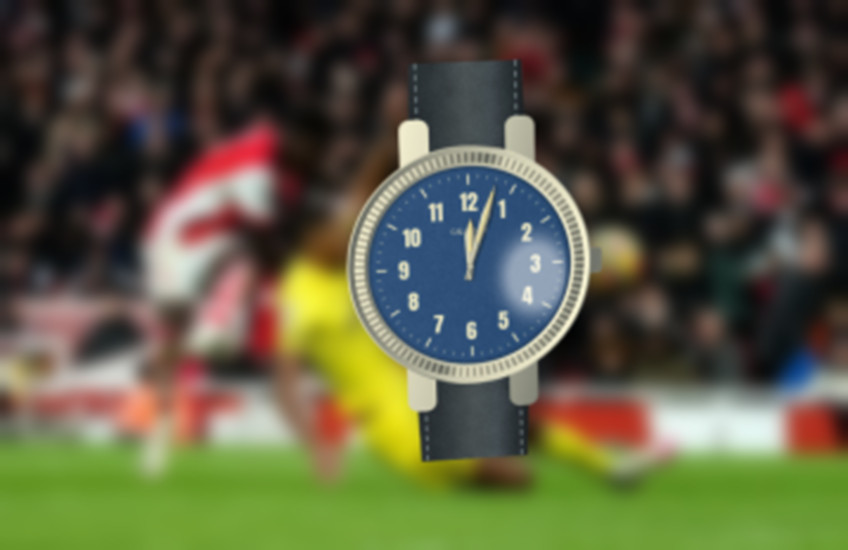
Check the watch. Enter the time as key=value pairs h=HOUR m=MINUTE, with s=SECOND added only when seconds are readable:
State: h=12 m=3
